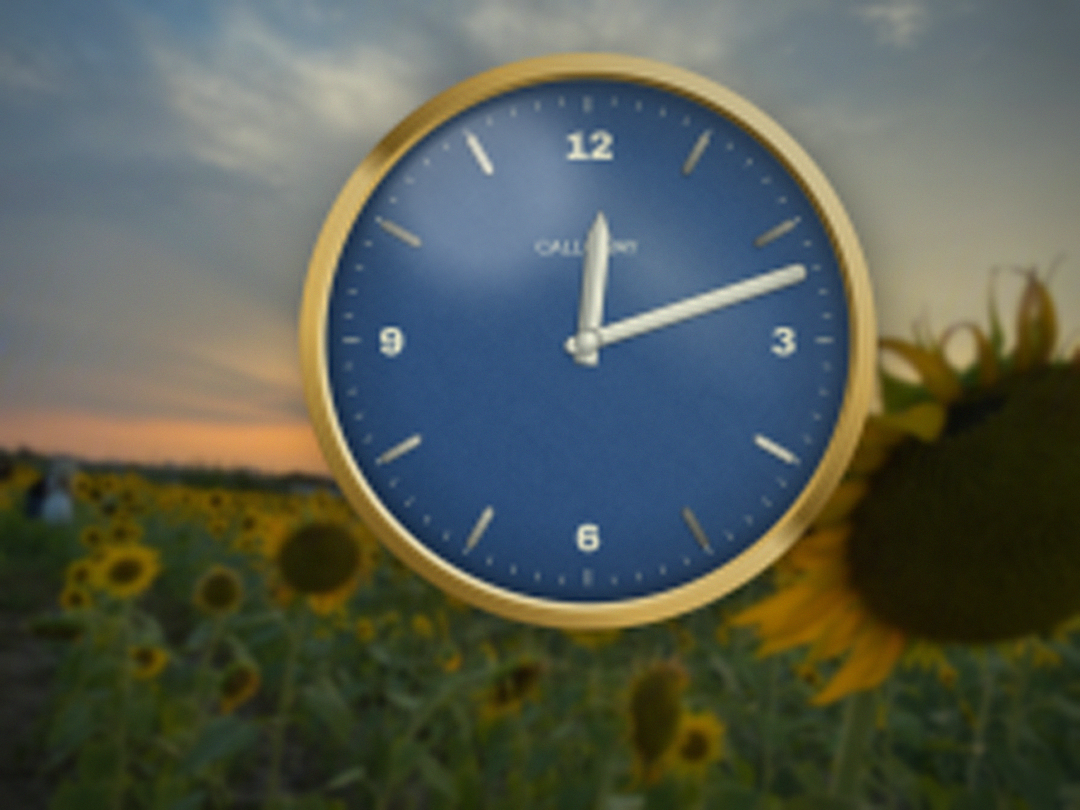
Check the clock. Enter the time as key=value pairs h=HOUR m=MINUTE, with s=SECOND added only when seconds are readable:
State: h=12 m=12
